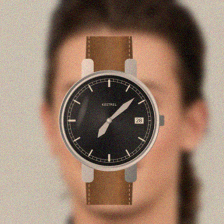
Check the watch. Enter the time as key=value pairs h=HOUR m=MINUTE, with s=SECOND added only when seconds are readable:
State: h=7 m=8
